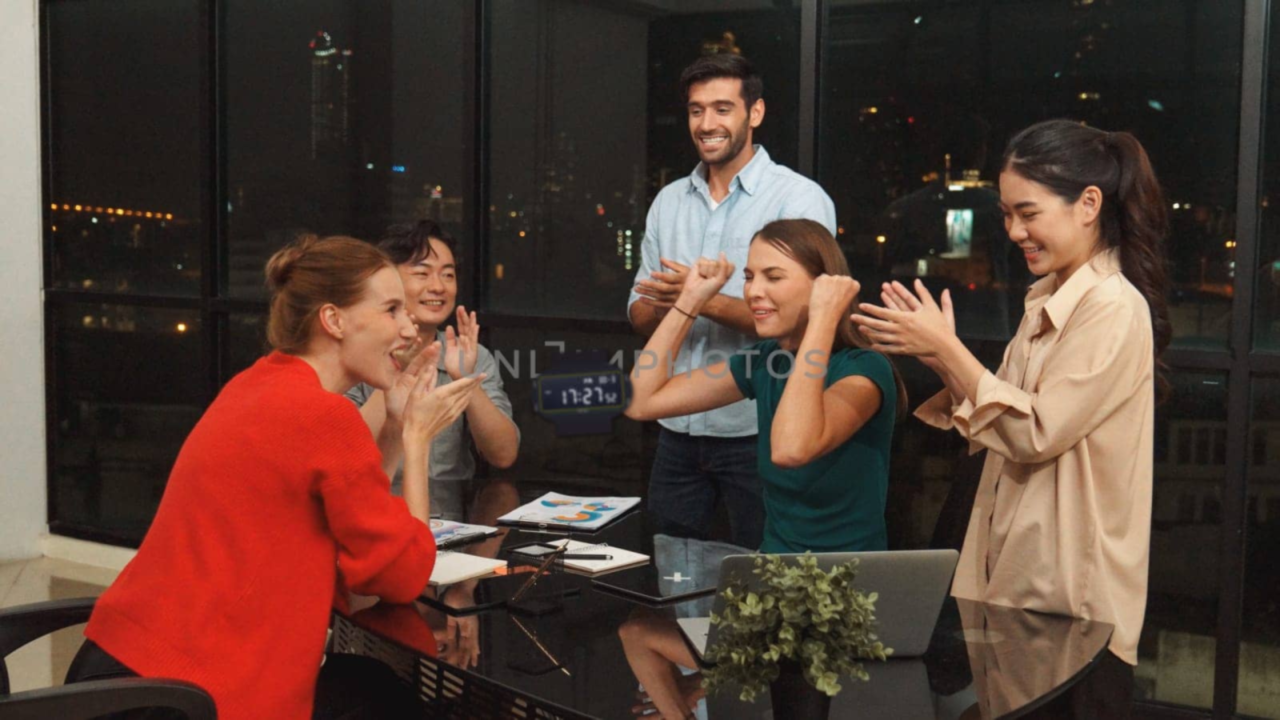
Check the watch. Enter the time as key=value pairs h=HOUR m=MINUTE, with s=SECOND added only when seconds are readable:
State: h=17 m=27
